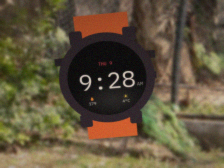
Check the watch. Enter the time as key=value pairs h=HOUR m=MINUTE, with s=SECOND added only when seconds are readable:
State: h=9 m=28
